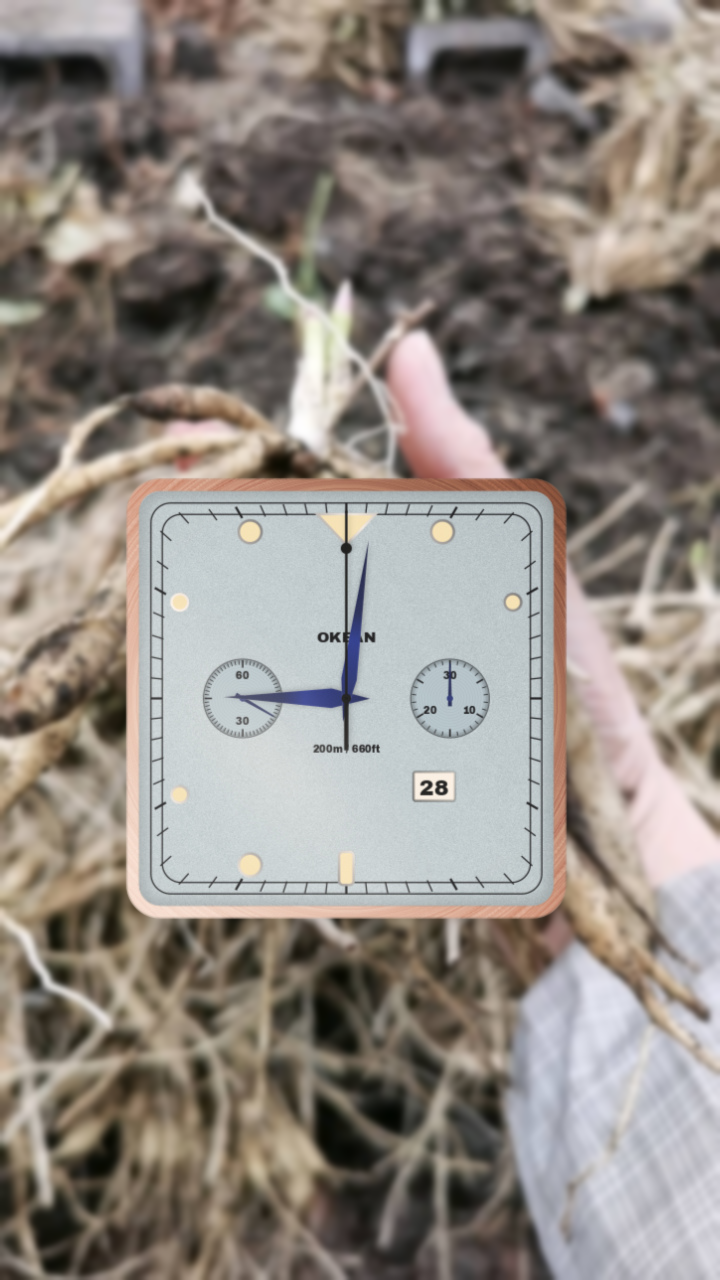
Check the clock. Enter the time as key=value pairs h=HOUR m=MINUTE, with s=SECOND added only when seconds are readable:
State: h=9 m=1 s=20
